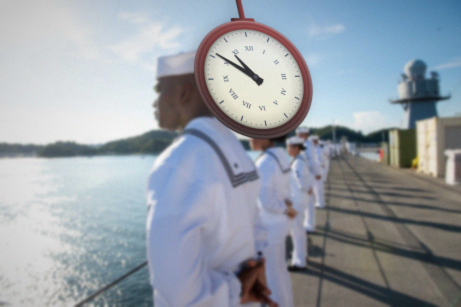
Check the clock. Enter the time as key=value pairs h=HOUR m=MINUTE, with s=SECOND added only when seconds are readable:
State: h=10 m=51
